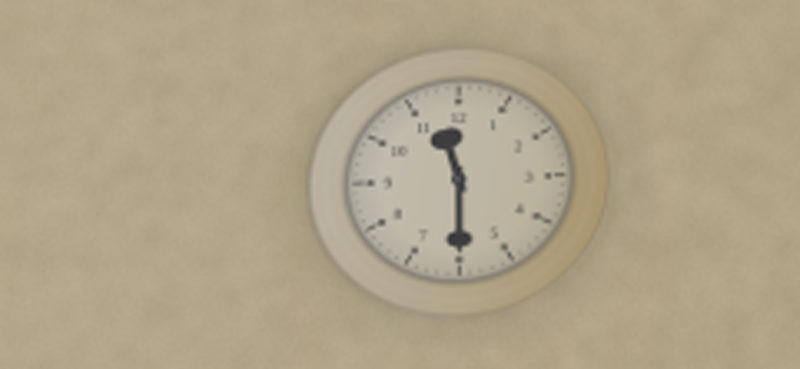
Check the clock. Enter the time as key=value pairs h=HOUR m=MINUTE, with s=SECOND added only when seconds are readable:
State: h=11 m=30
